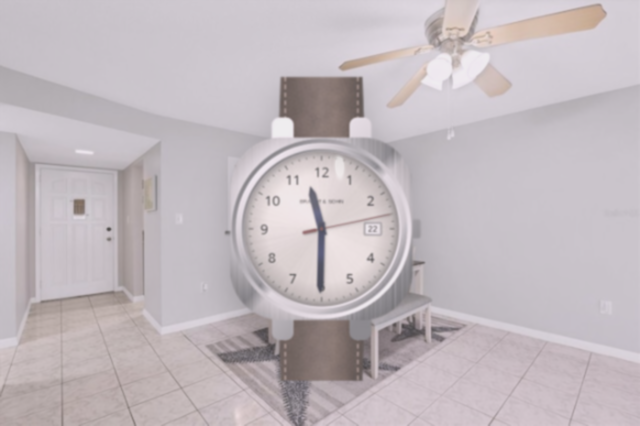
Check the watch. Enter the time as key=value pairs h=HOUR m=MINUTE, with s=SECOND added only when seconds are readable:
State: h=11 m=30 s=13
